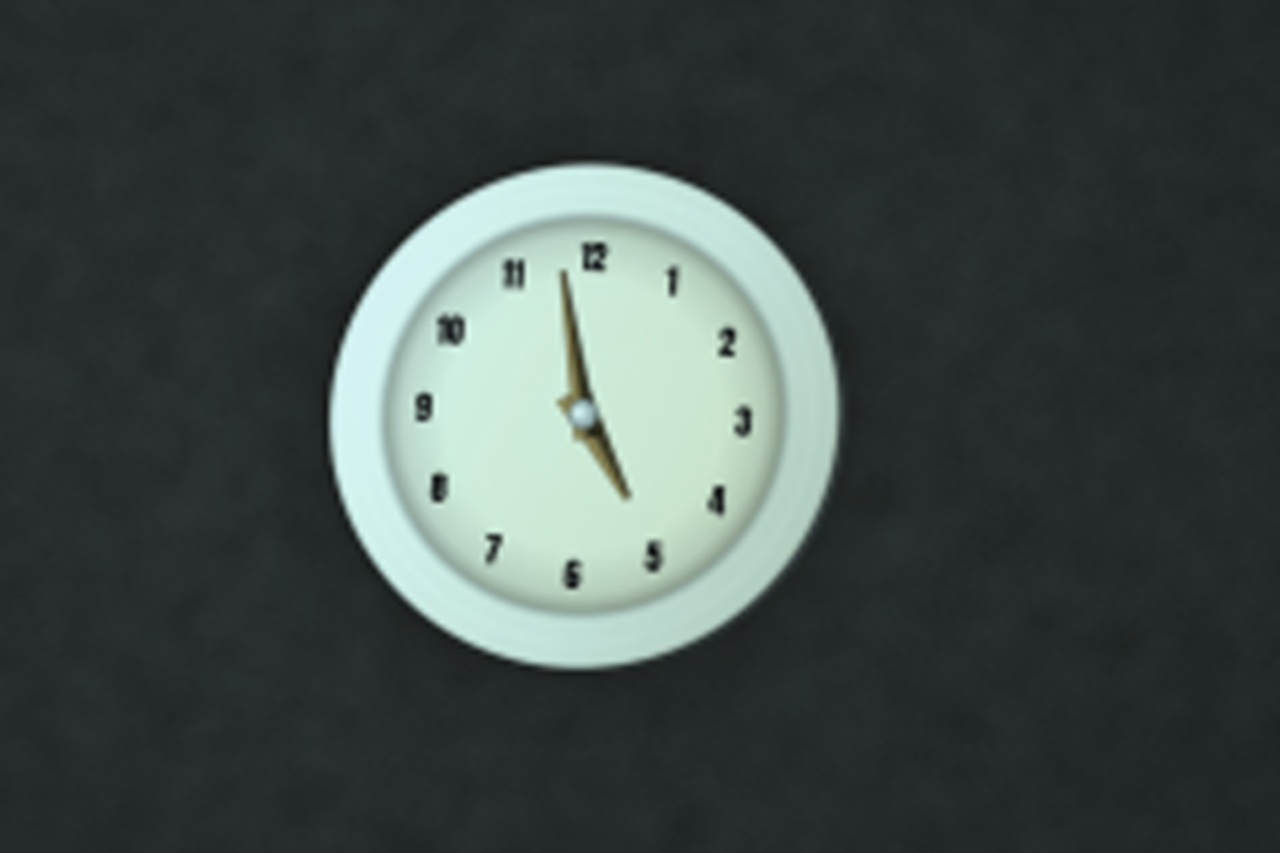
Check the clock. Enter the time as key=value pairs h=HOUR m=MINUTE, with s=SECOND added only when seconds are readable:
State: h=4 m=58
